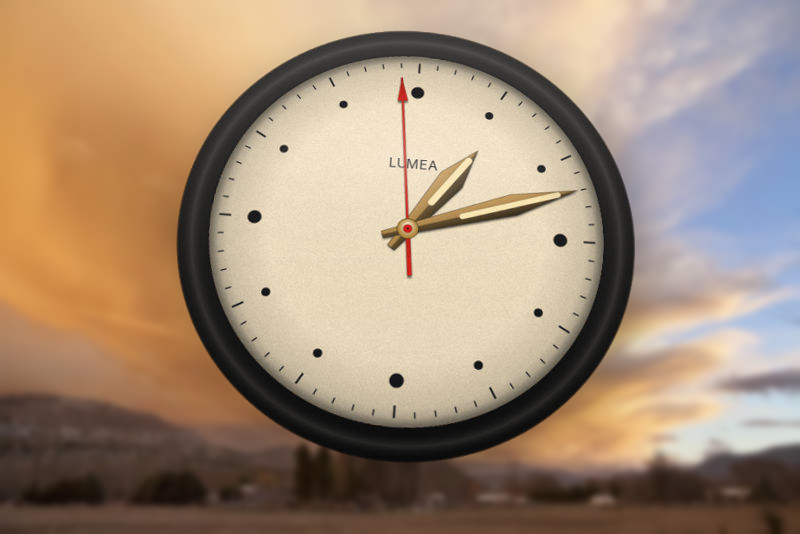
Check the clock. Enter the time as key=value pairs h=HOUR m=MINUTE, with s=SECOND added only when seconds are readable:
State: h=1 m=11 s=59
